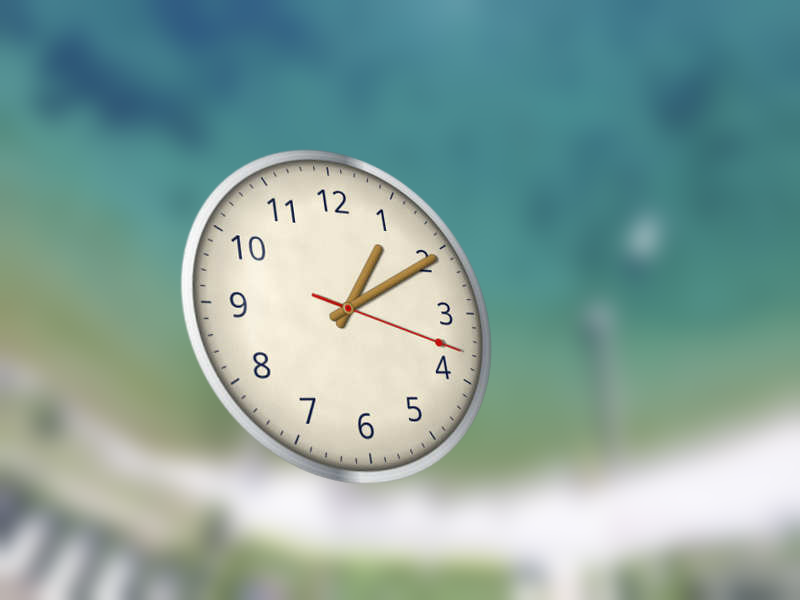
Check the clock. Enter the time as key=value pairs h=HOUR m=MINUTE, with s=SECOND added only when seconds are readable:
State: h=1 m=10 s=18
